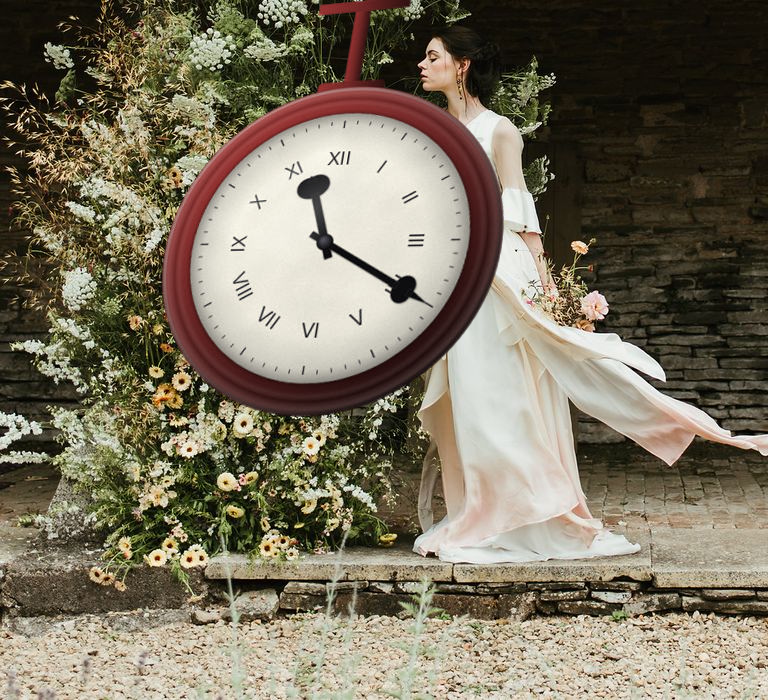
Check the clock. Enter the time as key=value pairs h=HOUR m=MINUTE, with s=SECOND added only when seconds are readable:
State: h=11 m=20
